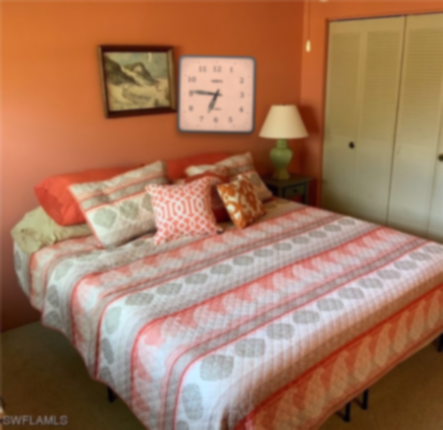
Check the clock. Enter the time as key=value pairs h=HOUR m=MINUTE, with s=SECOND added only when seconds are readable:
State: h=6 m=46
